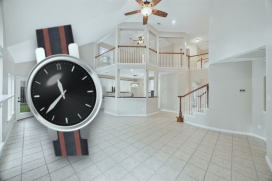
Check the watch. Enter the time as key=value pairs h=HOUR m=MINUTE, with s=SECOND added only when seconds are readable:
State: h=11 m=38
